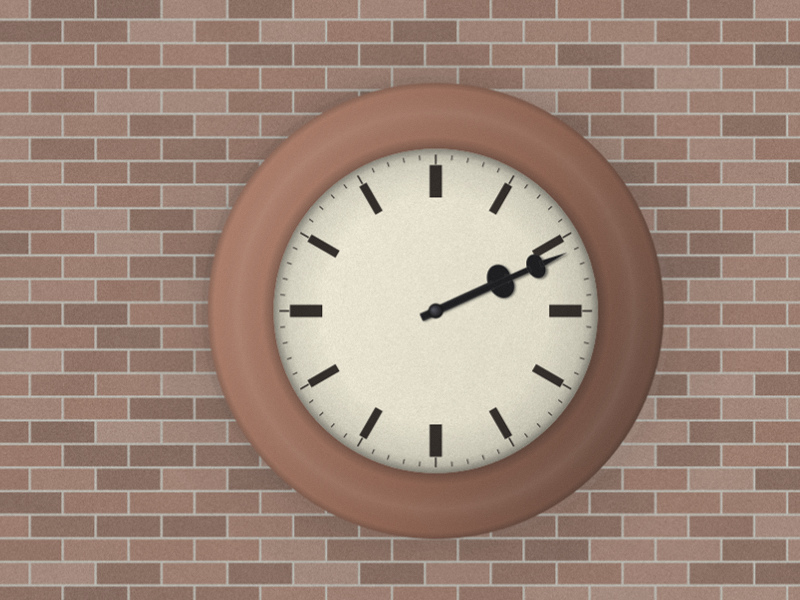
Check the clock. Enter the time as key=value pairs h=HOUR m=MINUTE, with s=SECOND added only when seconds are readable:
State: h=2 m=11
